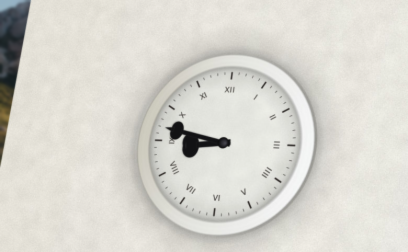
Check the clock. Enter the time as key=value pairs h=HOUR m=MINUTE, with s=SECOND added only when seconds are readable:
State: h=8 m=47
